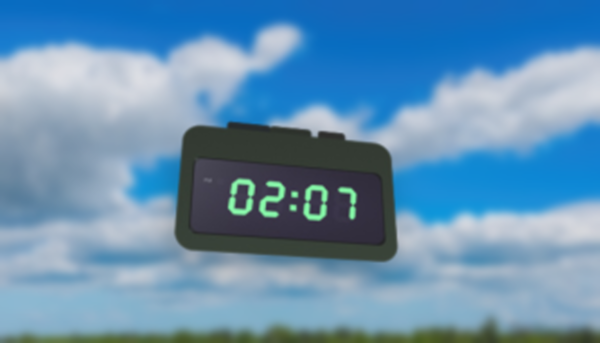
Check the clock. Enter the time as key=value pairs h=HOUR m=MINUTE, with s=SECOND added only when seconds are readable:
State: h=2 m=7
